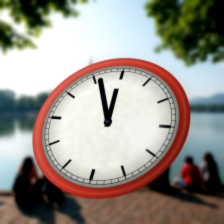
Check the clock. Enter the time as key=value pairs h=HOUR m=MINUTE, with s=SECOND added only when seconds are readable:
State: h=11 m=56
